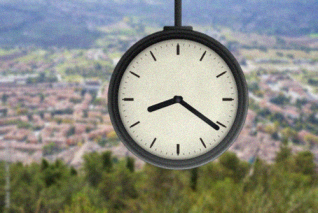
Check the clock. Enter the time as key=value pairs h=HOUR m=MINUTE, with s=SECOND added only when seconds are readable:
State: h=8 m=21
